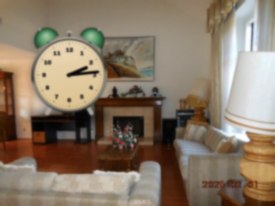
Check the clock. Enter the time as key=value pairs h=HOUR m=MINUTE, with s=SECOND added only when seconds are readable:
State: h=2 m=14
